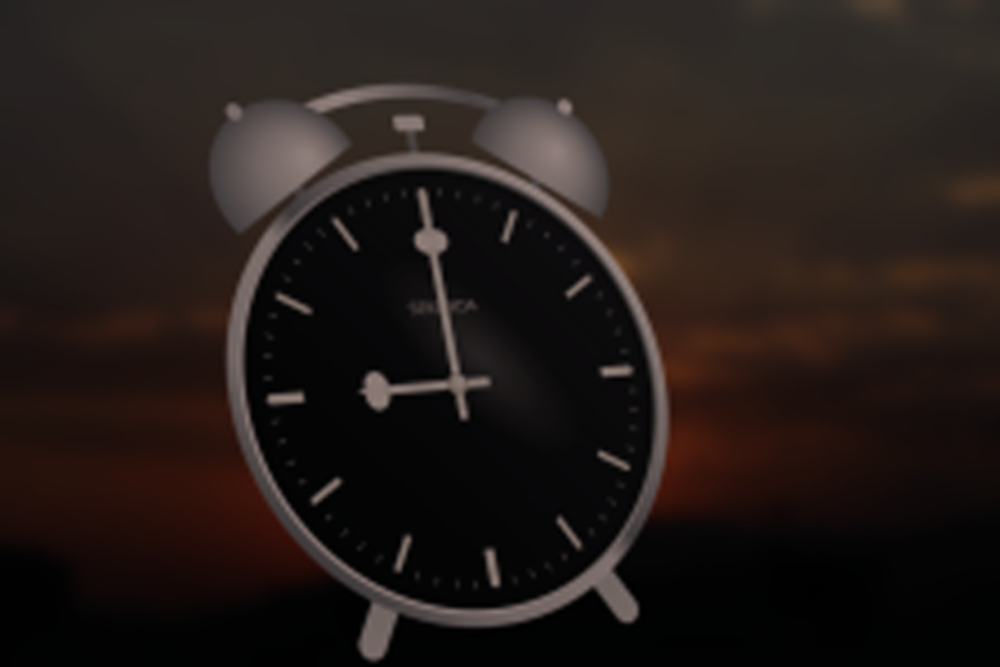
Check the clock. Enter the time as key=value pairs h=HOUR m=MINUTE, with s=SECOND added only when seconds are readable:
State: h=9 m=0
